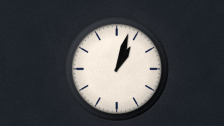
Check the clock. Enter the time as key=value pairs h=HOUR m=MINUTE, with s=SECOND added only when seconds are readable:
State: h=1 m=3
